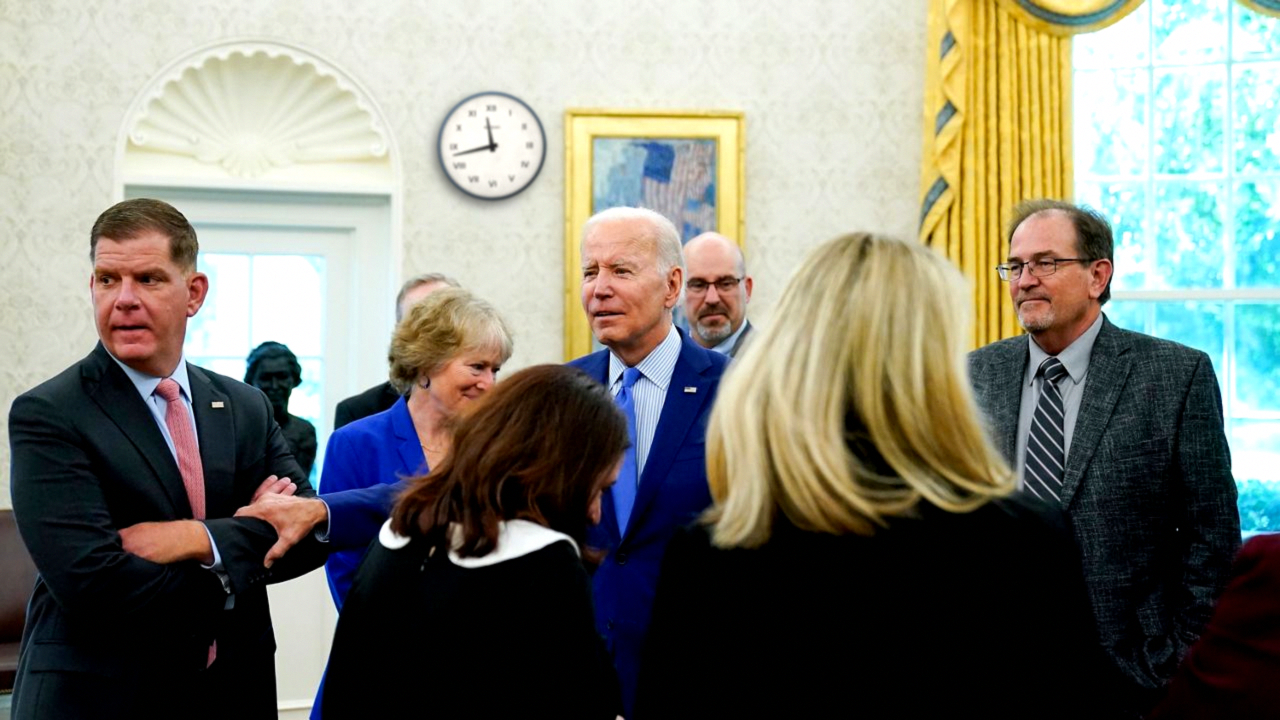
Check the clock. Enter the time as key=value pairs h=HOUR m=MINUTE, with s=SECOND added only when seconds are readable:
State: h=11 m=43
